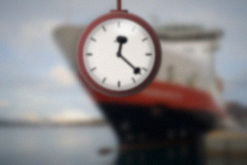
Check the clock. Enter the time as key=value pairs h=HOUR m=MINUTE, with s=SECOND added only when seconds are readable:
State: h=12 m=22
